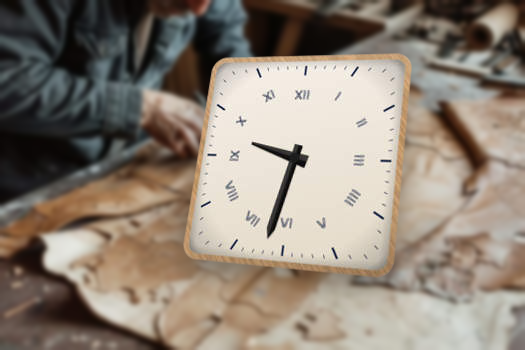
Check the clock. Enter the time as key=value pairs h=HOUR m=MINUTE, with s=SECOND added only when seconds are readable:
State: h=9 m=32
